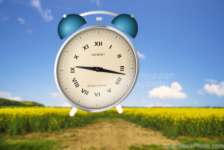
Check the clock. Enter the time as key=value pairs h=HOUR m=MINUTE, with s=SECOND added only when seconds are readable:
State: h=9 m=17
